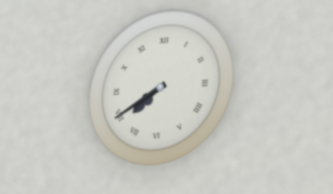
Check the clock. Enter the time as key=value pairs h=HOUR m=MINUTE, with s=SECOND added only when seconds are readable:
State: h=7 m=40
